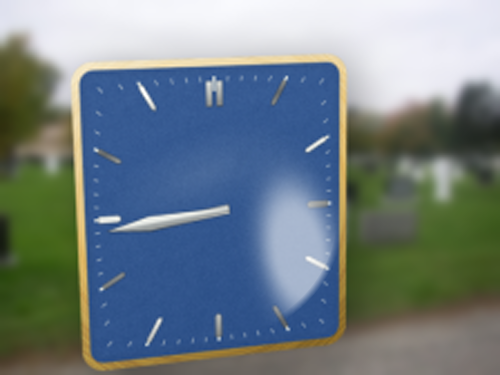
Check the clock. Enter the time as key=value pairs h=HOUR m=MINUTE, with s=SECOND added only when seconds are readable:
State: h=8 m=44
